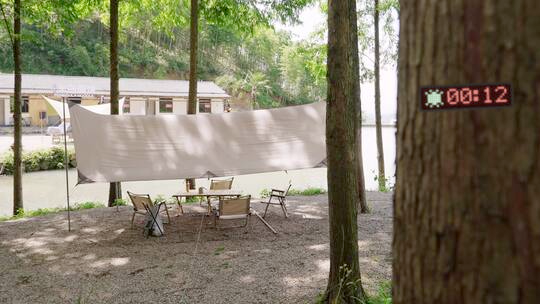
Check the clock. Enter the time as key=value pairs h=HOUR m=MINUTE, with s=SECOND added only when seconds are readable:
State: h=0 m=12
